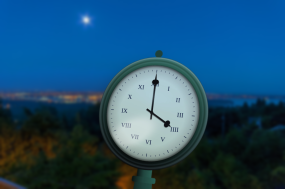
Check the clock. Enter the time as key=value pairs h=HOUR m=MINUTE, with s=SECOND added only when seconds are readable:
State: h=4 m=0
